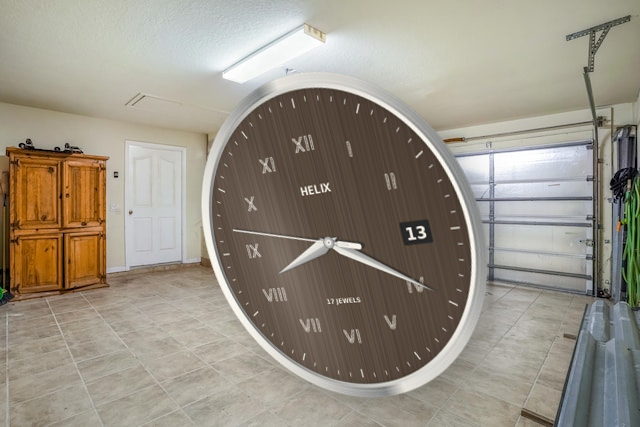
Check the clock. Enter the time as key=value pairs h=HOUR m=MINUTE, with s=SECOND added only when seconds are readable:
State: h=8 m=19 s=47
